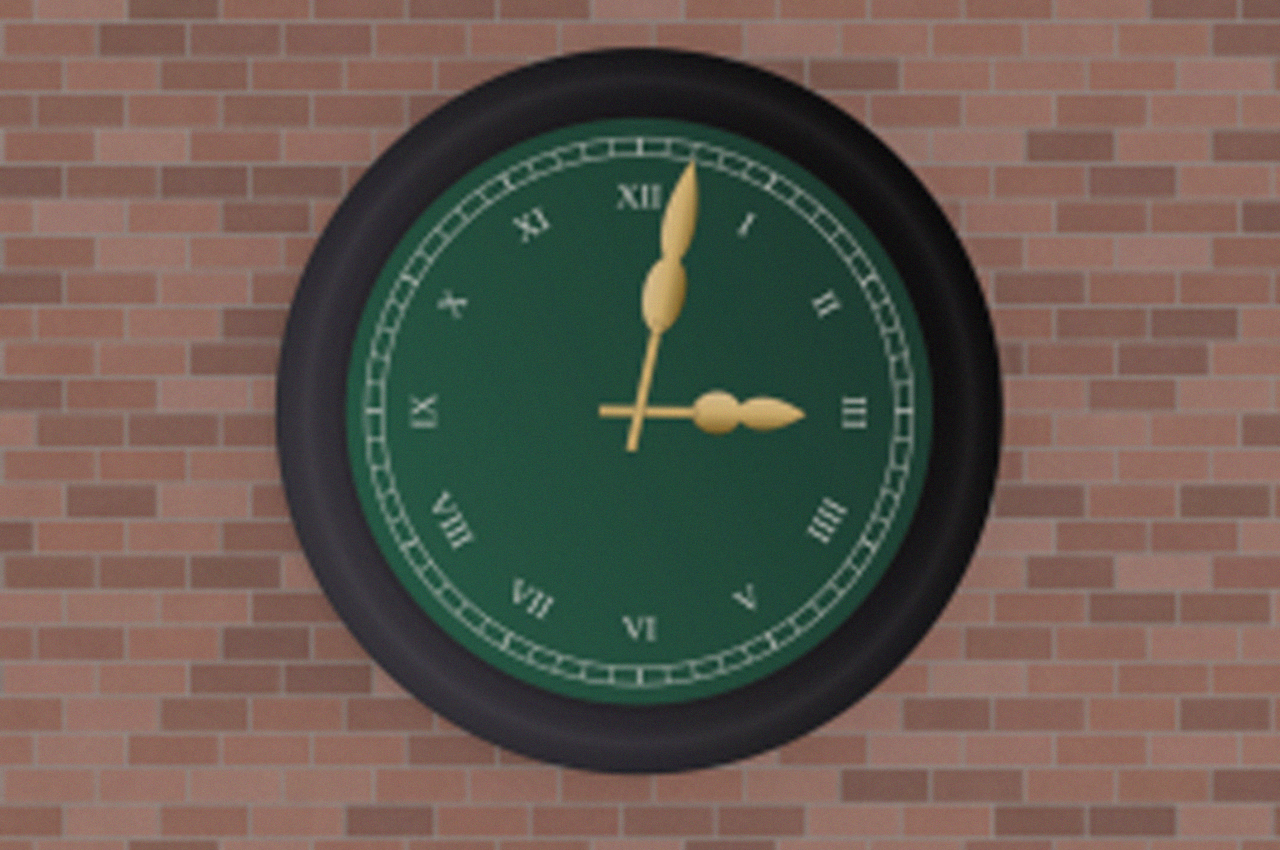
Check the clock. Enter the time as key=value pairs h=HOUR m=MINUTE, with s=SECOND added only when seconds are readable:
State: h=3 m=2
